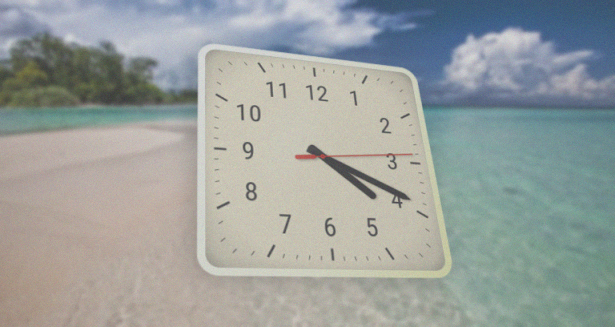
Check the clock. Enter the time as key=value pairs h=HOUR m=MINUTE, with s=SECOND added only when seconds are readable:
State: h=4 m=19 s=14
